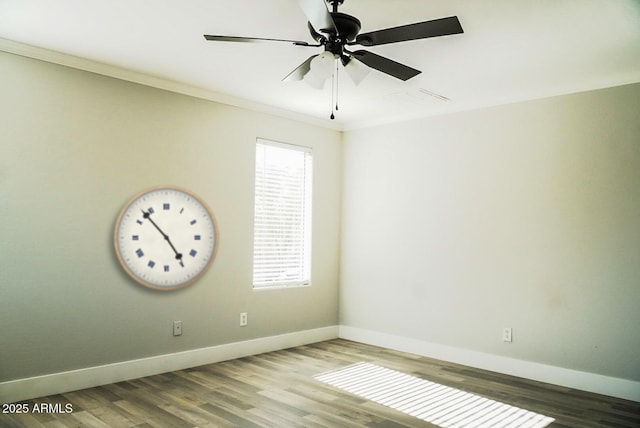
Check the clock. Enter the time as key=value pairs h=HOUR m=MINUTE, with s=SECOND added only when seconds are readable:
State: h=4 m=53
